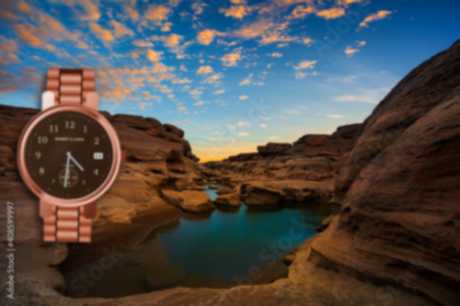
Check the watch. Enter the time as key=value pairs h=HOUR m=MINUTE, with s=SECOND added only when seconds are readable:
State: h=4 m=31
